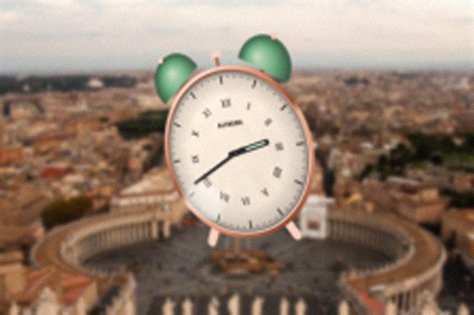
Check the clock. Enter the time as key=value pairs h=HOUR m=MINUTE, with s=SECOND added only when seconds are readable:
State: h=2 m=41
